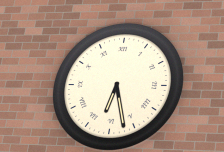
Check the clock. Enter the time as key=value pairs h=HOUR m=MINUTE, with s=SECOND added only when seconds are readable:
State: h=6 m=27
